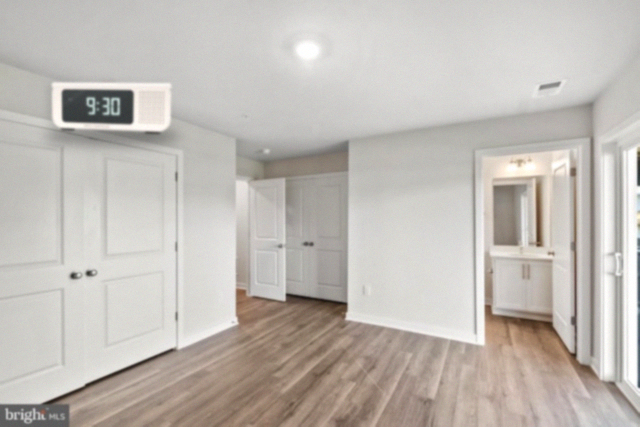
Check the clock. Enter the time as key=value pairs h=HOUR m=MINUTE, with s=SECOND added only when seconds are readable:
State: h=9 m=30
